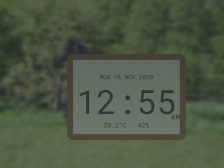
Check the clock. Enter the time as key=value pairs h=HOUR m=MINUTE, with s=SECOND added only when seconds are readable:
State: h=12 m=55
